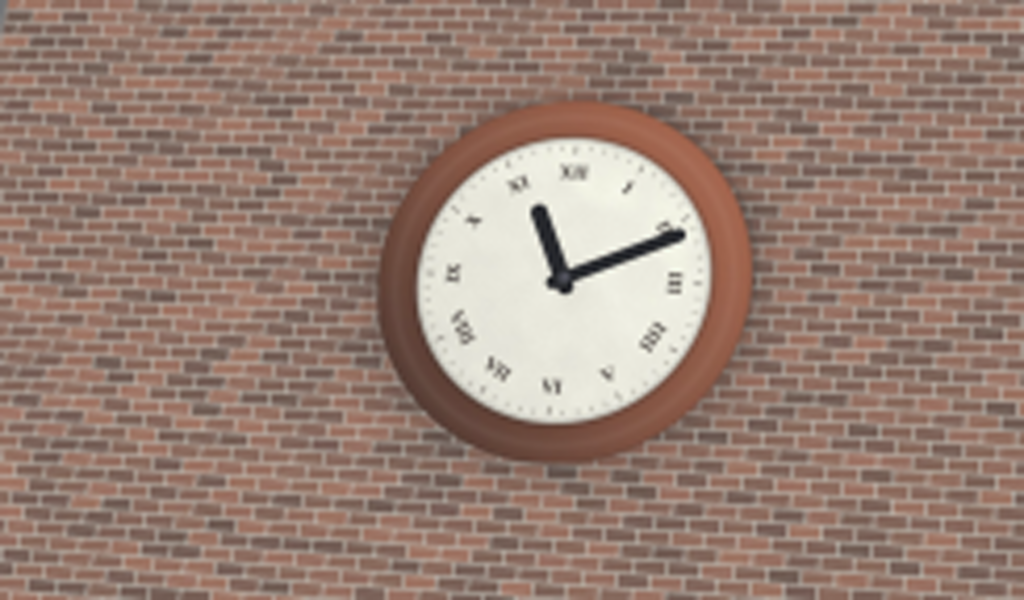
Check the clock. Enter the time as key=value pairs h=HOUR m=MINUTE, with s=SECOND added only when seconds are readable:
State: h=11 m=11
